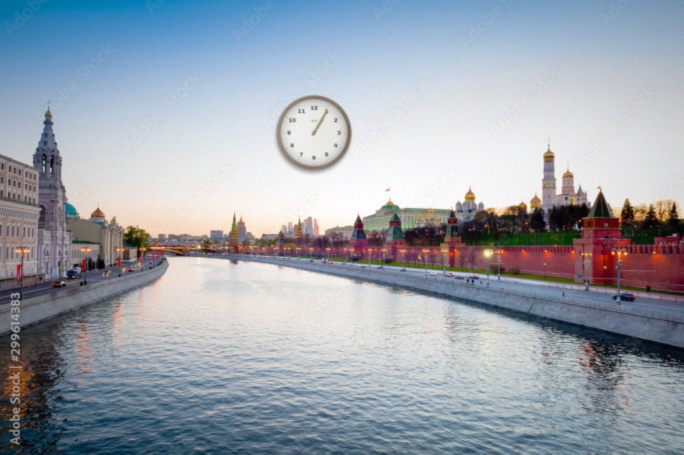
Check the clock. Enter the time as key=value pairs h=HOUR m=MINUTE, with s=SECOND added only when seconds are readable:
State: h=1 m=5
